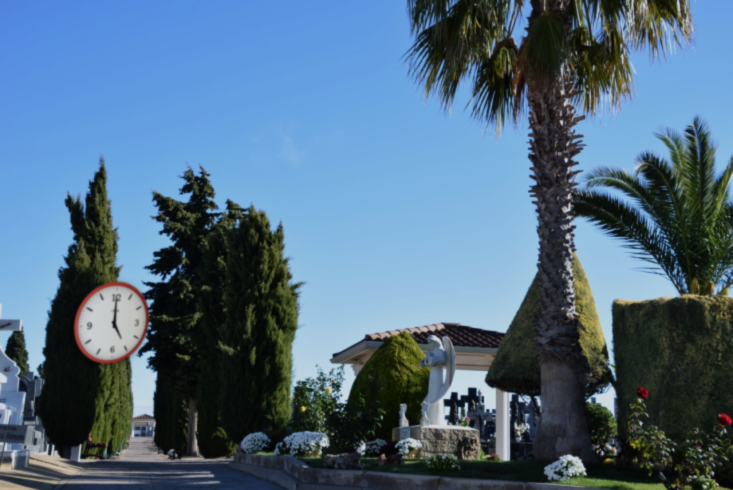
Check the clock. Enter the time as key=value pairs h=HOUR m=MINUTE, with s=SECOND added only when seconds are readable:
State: h=5 m=0
